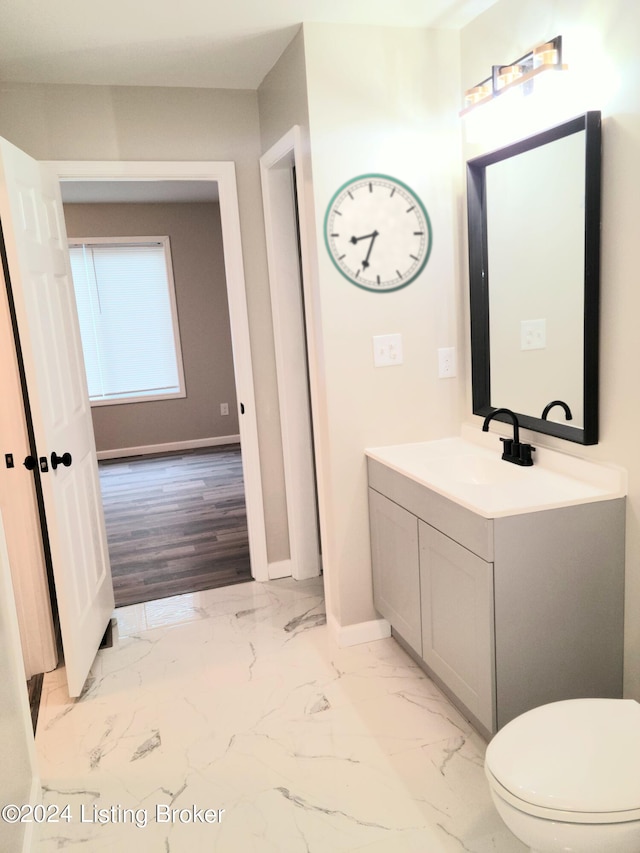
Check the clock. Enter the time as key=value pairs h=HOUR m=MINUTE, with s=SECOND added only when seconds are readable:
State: h=8 m=34
